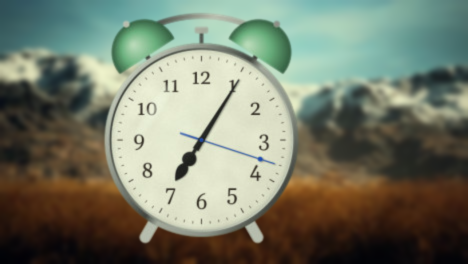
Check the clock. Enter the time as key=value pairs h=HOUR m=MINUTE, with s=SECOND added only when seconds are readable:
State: h=7 m=5 s=18
